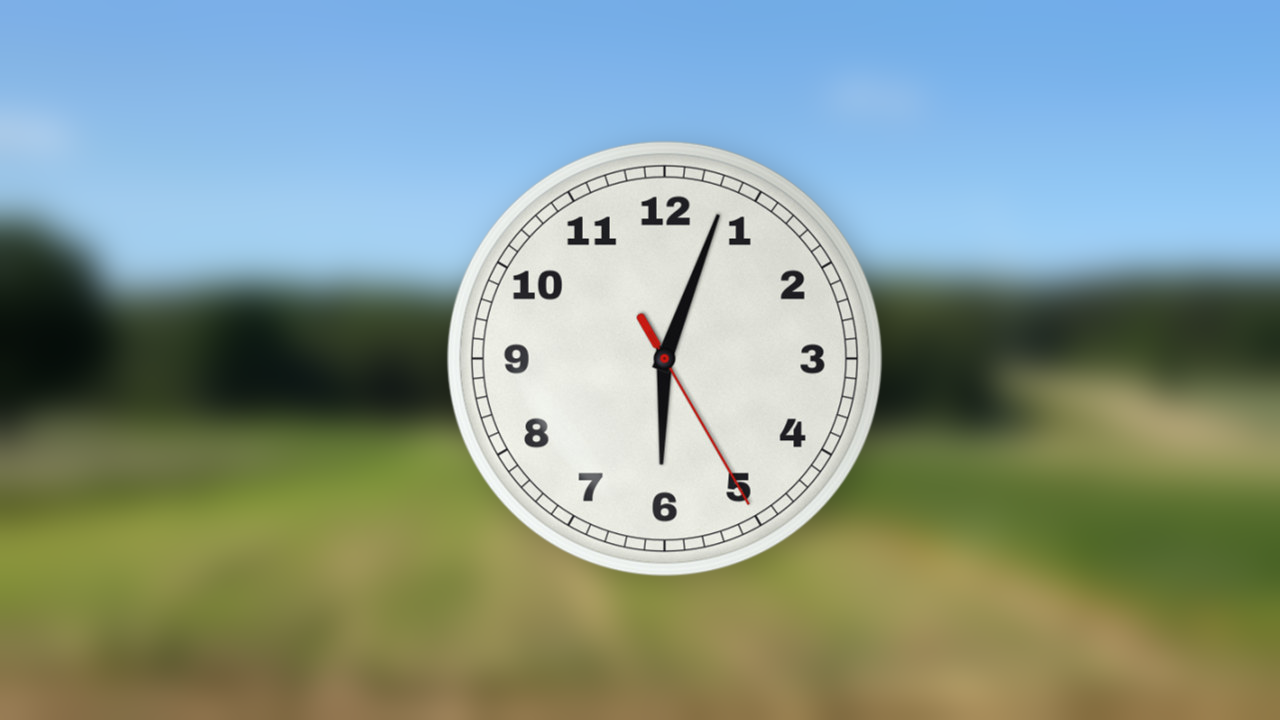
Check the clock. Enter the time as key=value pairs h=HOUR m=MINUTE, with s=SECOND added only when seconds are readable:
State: h=6 m=3 s=25
